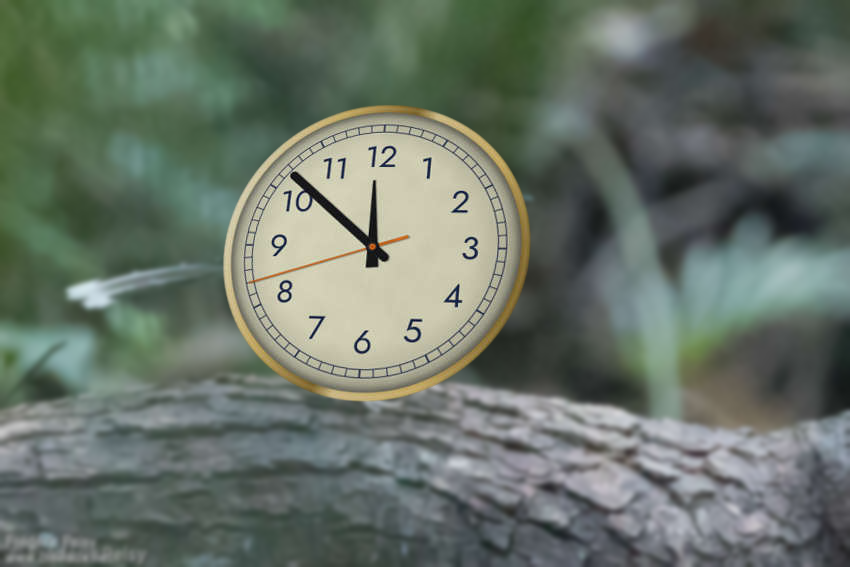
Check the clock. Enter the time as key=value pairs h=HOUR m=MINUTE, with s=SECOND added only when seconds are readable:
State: h=11 m=51 s=42
